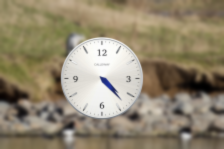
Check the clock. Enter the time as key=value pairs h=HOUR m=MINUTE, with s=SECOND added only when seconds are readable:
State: h=4 m=23
